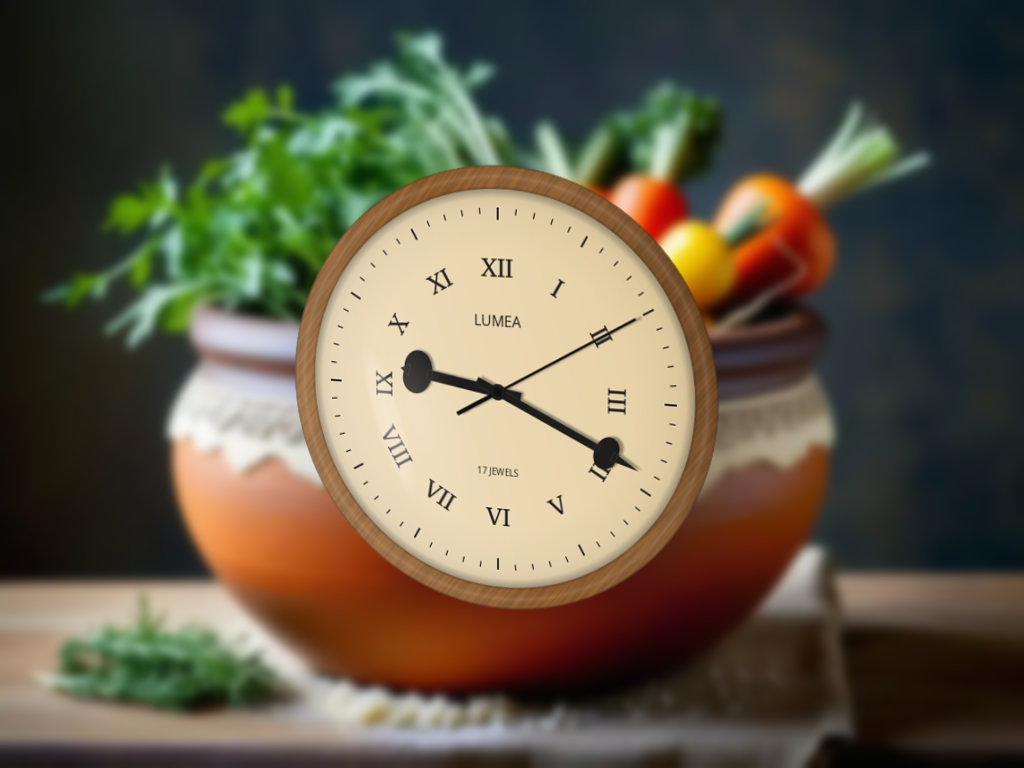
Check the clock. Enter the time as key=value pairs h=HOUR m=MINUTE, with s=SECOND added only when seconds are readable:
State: h=9 m=19 s=10
